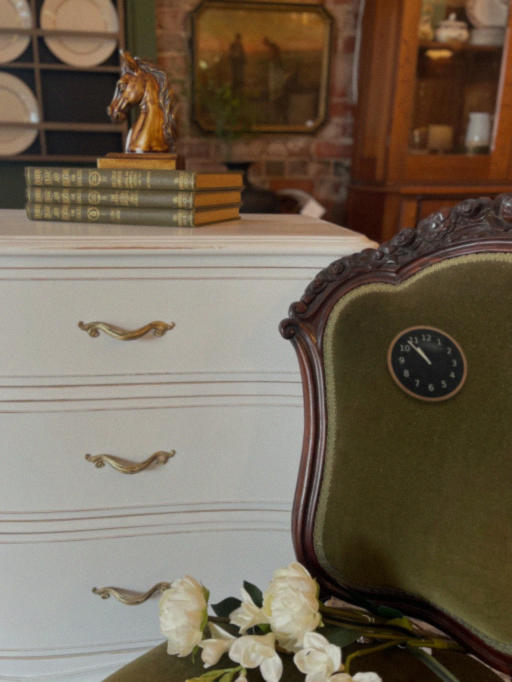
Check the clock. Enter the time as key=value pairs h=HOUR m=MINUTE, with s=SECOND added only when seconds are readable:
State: h=10 m=53
